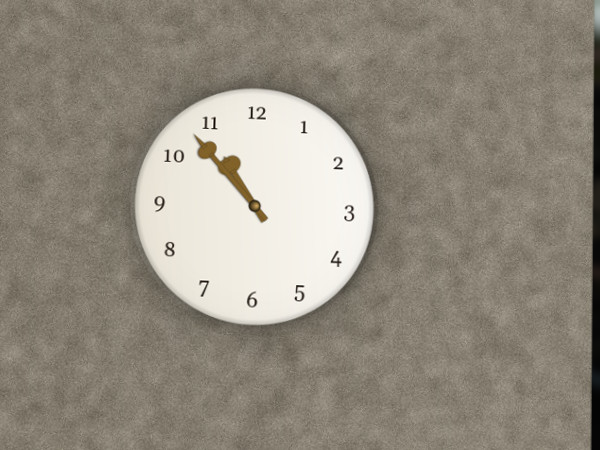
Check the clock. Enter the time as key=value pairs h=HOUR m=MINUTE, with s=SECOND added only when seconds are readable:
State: h=10 m=53
